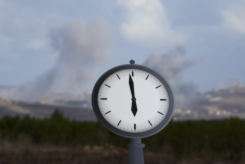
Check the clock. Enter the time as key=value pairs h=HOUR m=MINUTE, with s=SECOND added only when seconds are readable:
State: h=5 m=59
